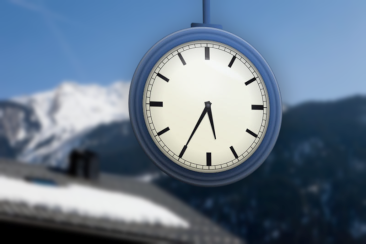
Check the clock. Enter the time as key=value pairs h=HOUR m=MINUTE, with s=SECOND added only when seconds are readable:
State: h=5 m=35
